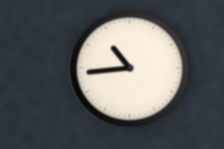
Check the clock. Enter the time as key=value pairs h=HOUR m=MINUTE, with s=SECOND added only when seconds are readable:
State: h=10 m=44
